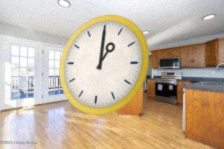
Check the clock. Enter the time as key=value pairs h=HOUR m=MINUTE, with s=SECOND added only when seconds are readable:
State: h=1 m=0
